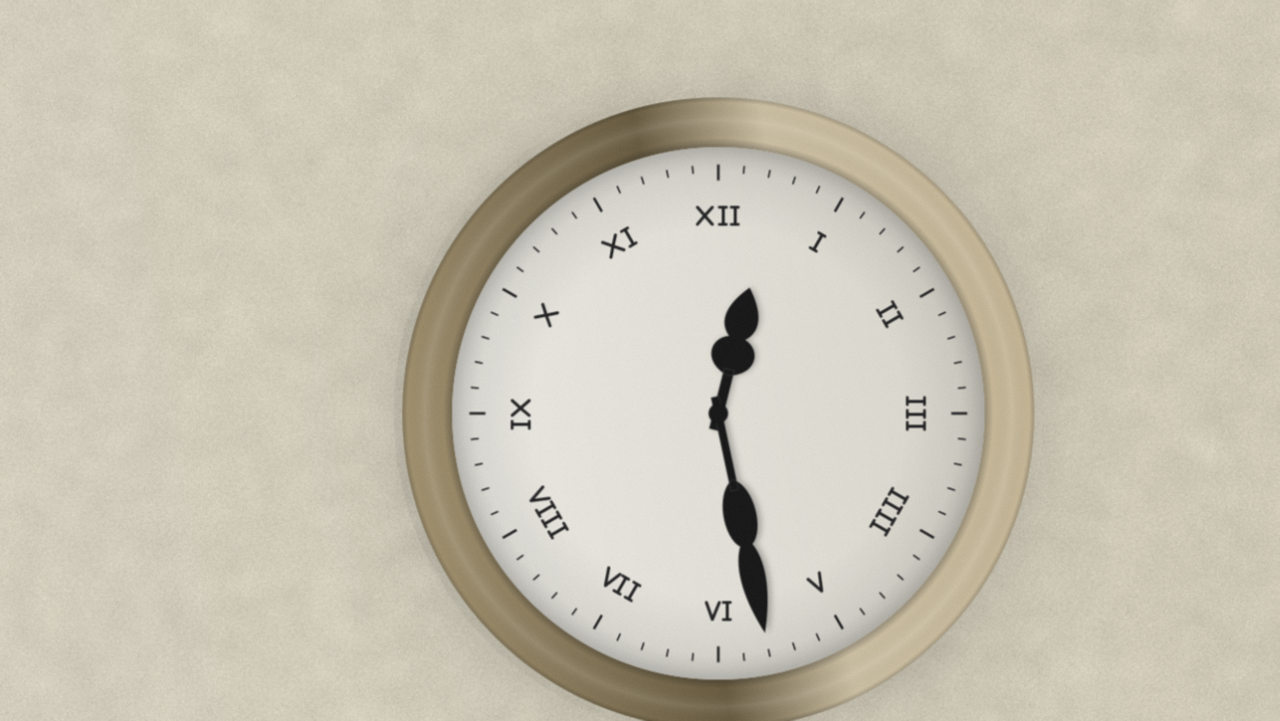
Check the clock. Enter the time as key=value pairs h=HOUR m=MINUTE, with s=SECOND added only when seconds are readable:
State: h=12 m=28
